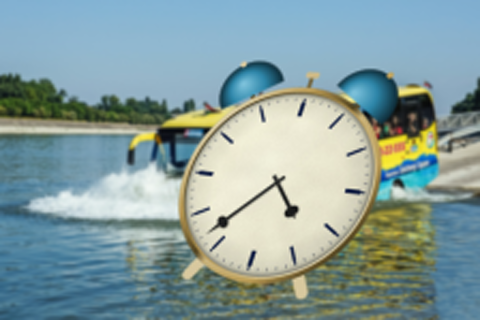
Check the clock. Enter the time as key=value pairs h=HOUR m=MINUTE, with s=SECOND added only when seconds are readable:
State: h=4 m=37
